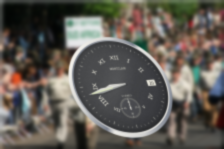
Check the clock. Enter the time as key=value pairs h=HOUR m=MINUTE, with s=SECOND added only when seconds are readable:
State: h=8 m=43
